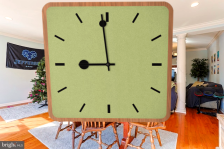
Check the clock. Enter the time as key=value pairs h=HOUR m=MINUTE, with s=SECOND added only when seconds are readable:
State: h=8 m=59
